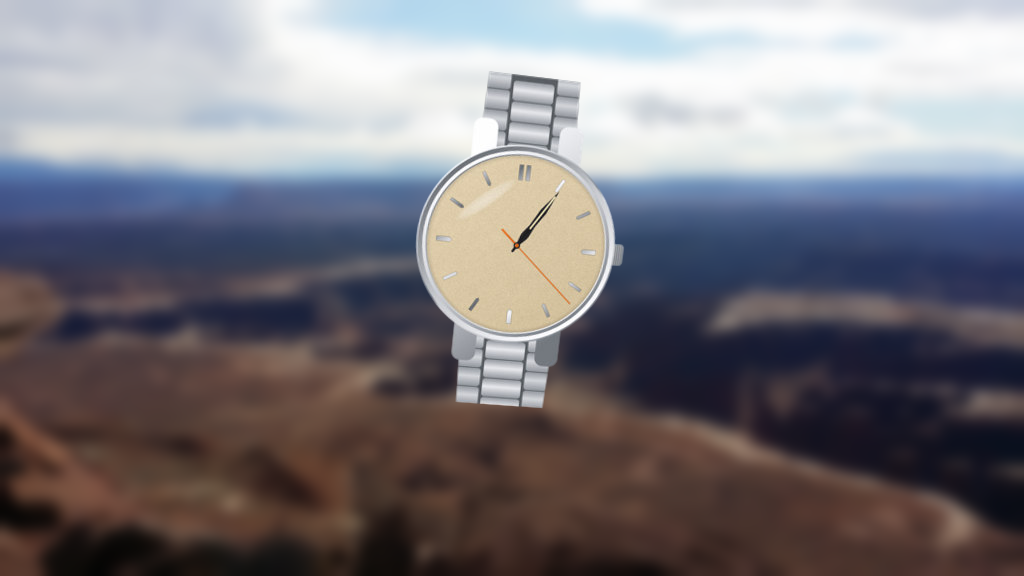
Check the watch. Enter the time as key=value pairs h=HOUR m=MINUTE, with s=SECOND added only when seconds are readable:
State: h=1 m=5 s=22
